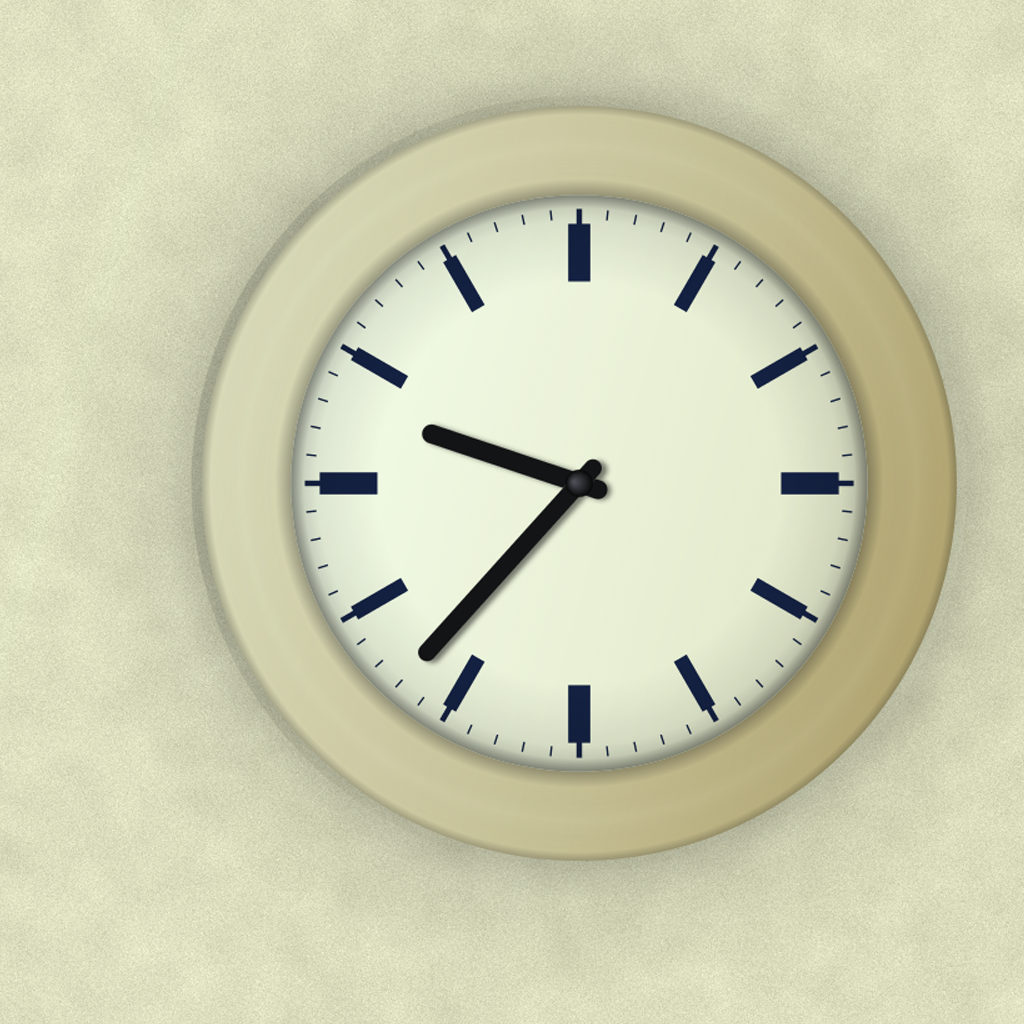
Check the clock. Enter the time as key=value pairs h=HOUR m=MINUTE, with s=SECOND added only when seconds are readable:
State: h=9 m=37
